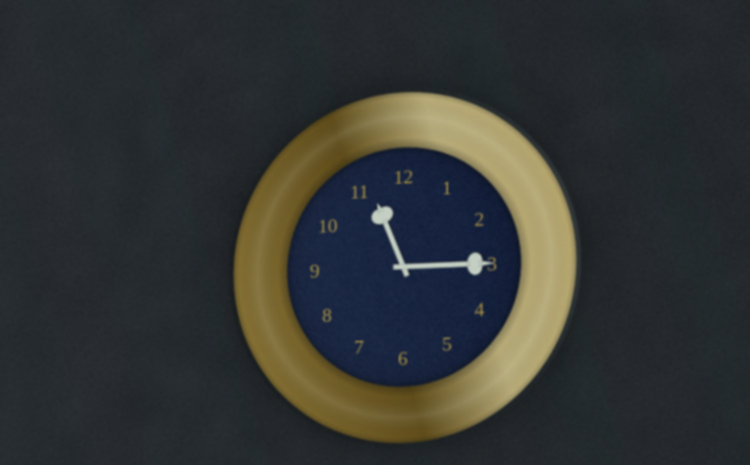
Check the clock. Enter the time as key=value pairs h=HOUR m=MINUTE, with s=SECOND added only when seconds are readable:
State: h=11 m=15
